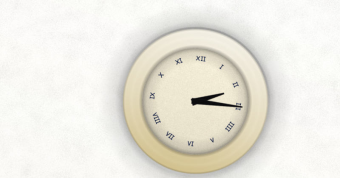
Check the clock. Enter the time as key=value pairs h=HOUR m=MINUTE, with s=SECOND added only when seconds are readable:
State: h=2 m=15
